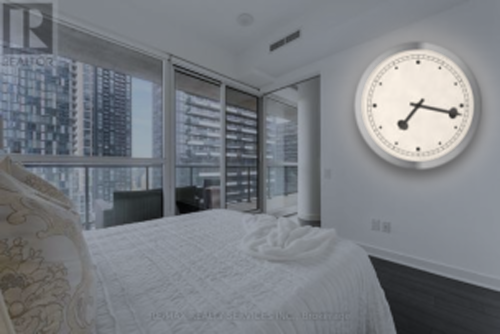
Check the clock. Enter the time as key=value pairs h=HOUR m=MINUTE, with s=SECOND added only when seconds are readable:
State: h=7 m=17
